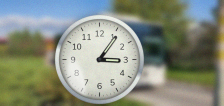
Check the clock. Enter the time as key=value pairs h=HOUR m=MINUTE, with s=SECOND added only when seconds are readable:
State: h=3 m=6
